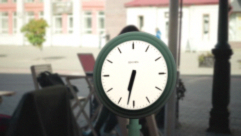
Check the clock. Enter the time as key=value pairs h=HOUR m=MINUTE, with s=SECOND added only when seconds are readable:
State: h=6 m=32
